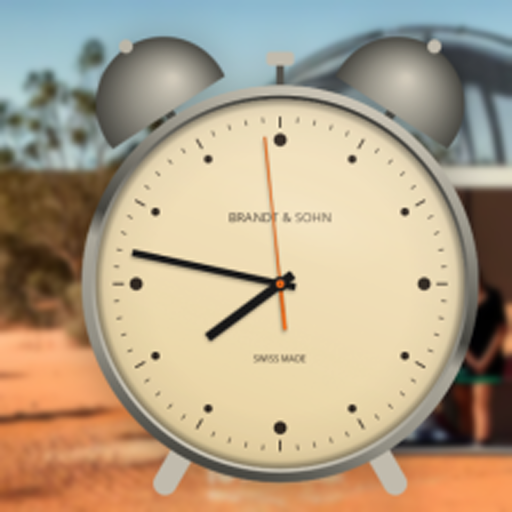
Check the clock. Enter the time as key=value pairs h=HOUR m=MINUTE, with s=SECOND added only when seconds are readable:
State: h=7 m=46 s=59
